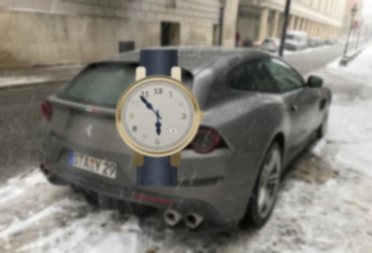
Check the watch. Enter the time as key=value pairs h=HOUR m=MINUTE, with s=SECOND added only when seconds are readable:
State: h=5 m=53
